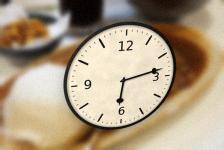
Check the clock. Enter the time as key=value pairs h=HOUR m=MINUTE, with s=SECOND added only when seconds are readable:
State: h=6 m=13
